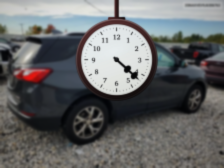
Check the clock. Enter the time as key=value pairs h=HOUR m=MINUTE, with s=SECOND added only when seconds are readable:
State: h=4 m=22
